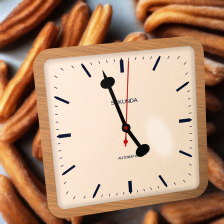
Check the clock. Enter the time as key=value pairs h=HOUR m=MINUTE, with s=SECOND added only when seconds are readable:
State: h=4 m=57 s=1
